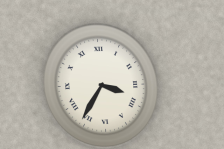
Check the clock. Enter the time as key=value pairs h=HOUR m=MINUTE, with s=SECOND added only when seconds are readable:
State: h=3 m=36
